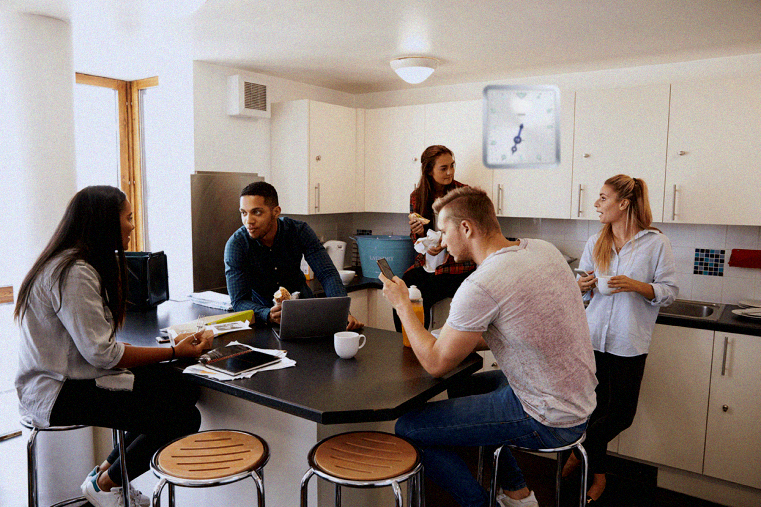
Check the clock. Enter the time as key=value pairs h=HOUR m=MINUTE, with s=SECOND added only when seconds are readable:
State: h=6 m=33
